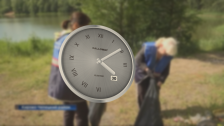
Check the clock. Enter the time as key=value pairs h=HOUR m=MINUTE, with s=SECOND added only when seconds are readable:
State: h=4 m=9
